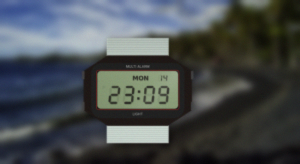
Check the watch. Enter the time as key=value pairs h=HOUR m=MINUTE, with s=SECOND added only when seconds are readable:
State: h=23 m=9
